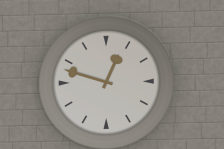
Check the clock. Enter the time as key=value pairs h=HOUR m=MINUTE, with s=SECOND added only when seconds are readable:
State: h=12 m=48
